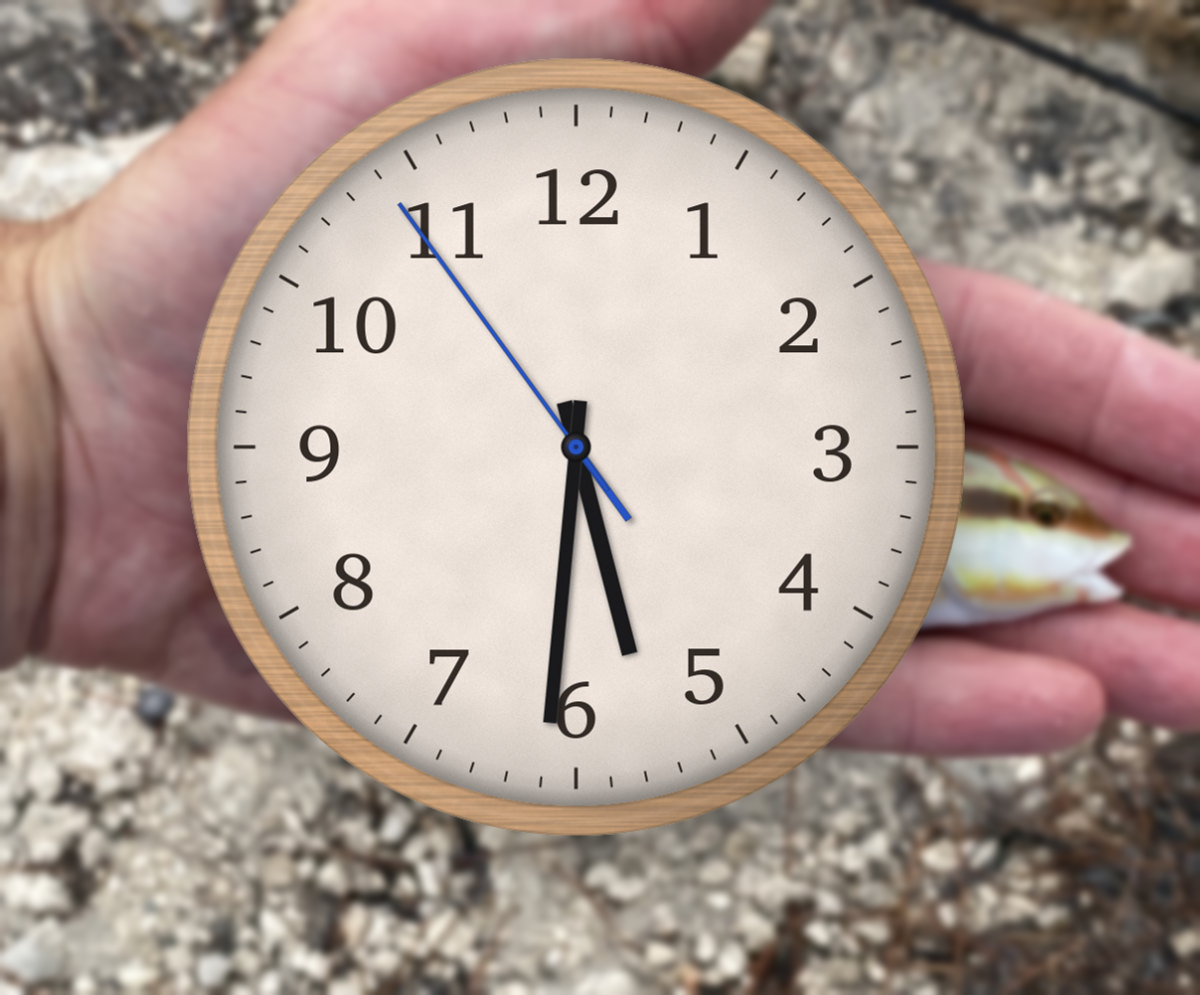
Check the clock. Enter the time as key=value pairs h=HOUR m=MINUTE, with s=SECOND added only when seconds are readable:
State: h=5 m=30 s=54
